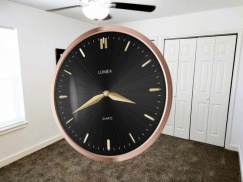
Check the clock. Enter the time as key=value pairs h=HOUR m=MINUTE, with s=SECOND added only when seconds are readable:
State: h=3 m=41
